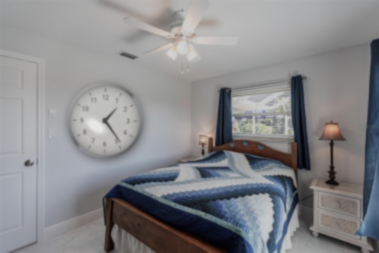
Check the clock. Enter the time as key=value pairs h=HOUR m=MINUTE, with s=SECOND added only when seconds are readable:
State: h=1 m=24
